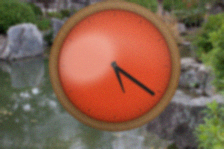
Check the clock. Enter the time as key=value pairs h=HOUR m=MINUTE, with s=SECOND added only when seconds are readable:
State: h=5 m=21
